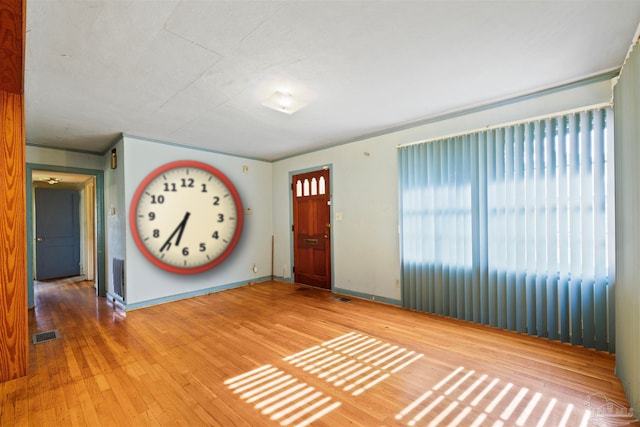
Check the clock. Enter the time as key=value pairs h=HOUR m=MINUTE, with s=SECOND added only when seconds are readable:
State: h=6 m=36
